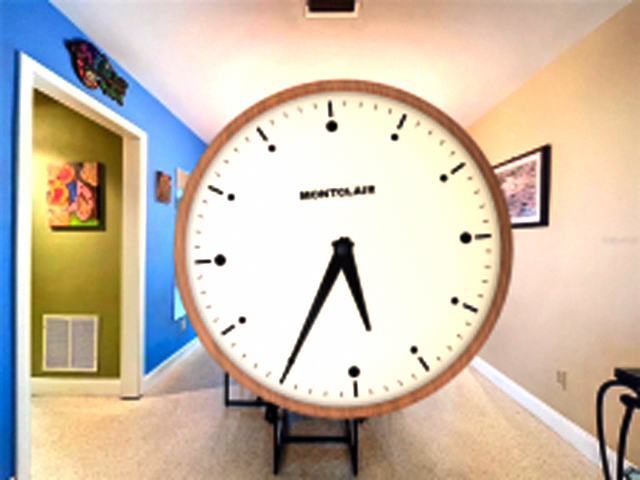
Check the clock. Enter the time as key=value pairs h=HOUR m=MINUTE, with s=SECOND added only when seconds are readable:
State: h=5 m=35
